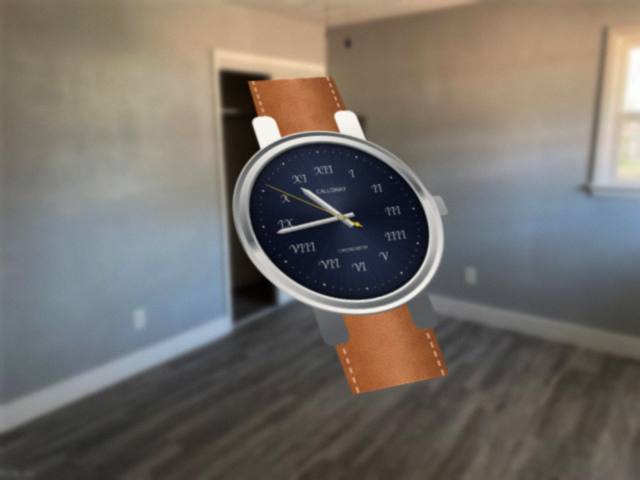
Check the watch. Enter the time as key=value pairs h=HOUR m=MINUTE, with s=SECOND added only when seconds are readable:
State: h=10 m=43 s=51
